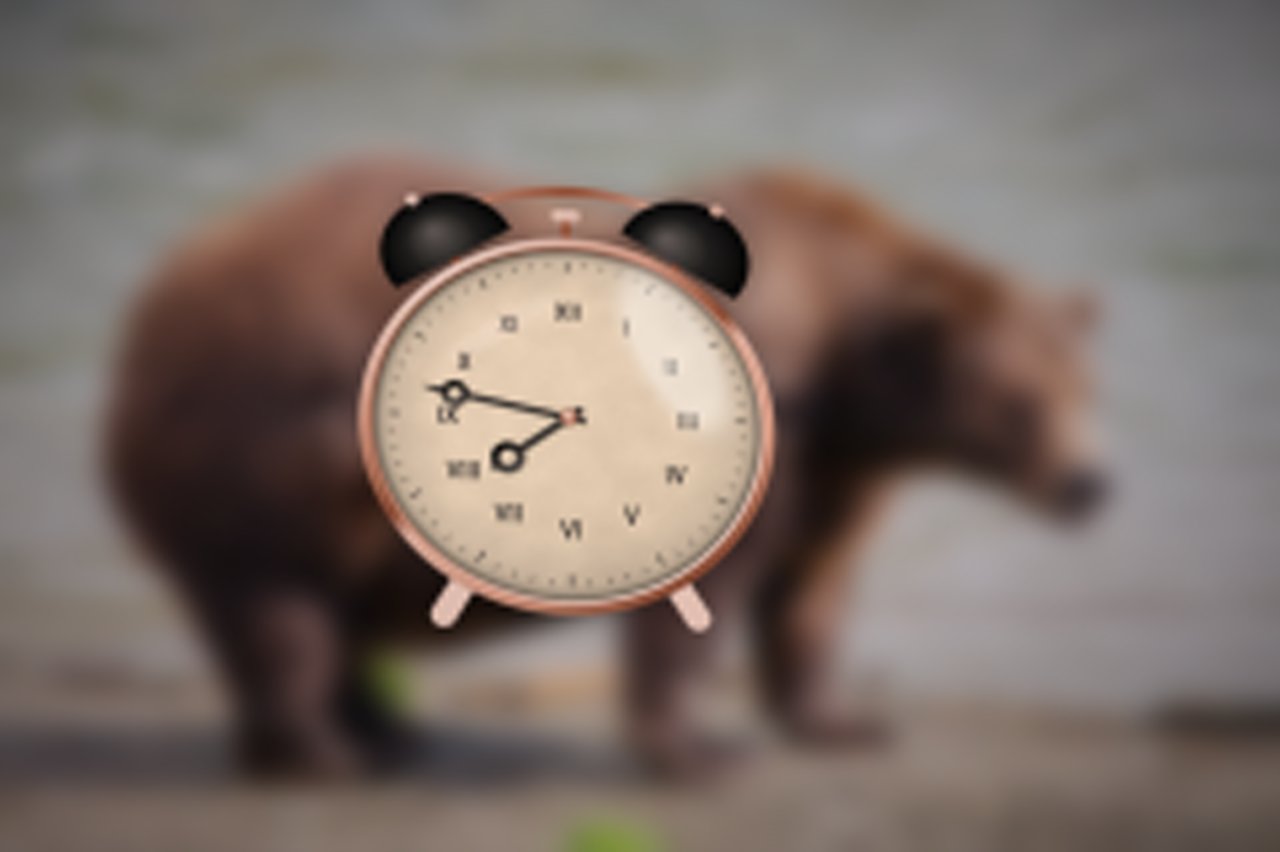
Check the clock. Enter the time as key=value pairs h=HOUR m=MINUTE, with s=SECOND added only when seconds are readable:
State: h=7 m=47
